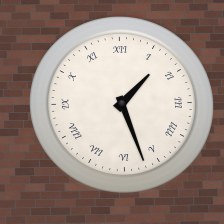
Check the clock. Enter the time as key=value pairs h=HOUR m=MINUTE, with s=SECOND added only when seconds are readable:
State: h=1 m=27
